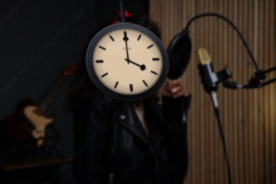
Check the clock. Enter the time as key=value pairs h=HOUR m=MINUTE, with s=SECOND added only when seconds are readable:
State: h=4 m=0
